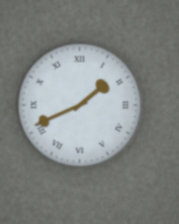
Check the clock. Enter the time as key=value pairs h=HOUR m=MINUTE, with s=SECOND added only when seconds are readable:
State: h=1 m=41
